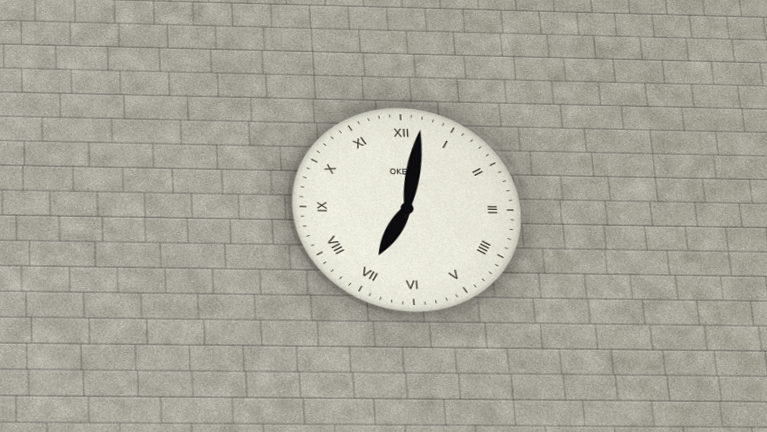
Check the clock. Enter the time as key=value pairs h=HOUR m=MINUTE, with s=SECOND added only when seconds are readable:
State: h=7 m=2
